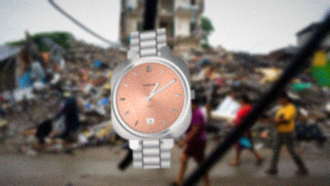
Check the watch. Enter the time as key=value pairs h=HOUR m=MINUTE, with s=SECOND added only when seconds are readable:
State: h=1 m=10
